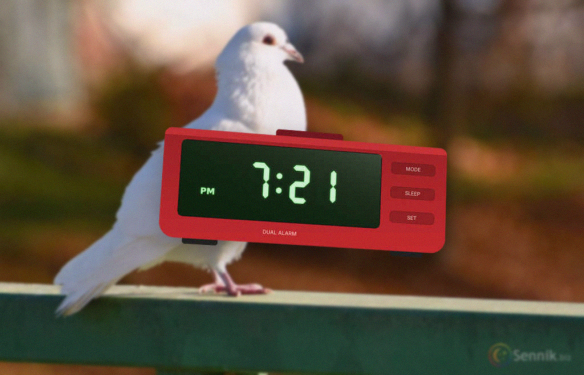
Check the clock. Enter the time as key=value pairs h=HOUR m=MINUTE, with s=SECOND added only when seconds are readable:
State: h=7 m=21
